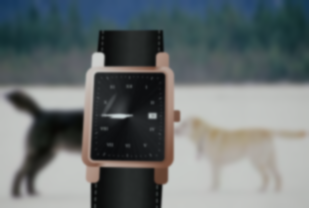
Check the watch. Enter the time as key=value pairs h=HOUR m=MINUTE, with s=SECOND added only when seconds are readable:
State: h=8 m=45
